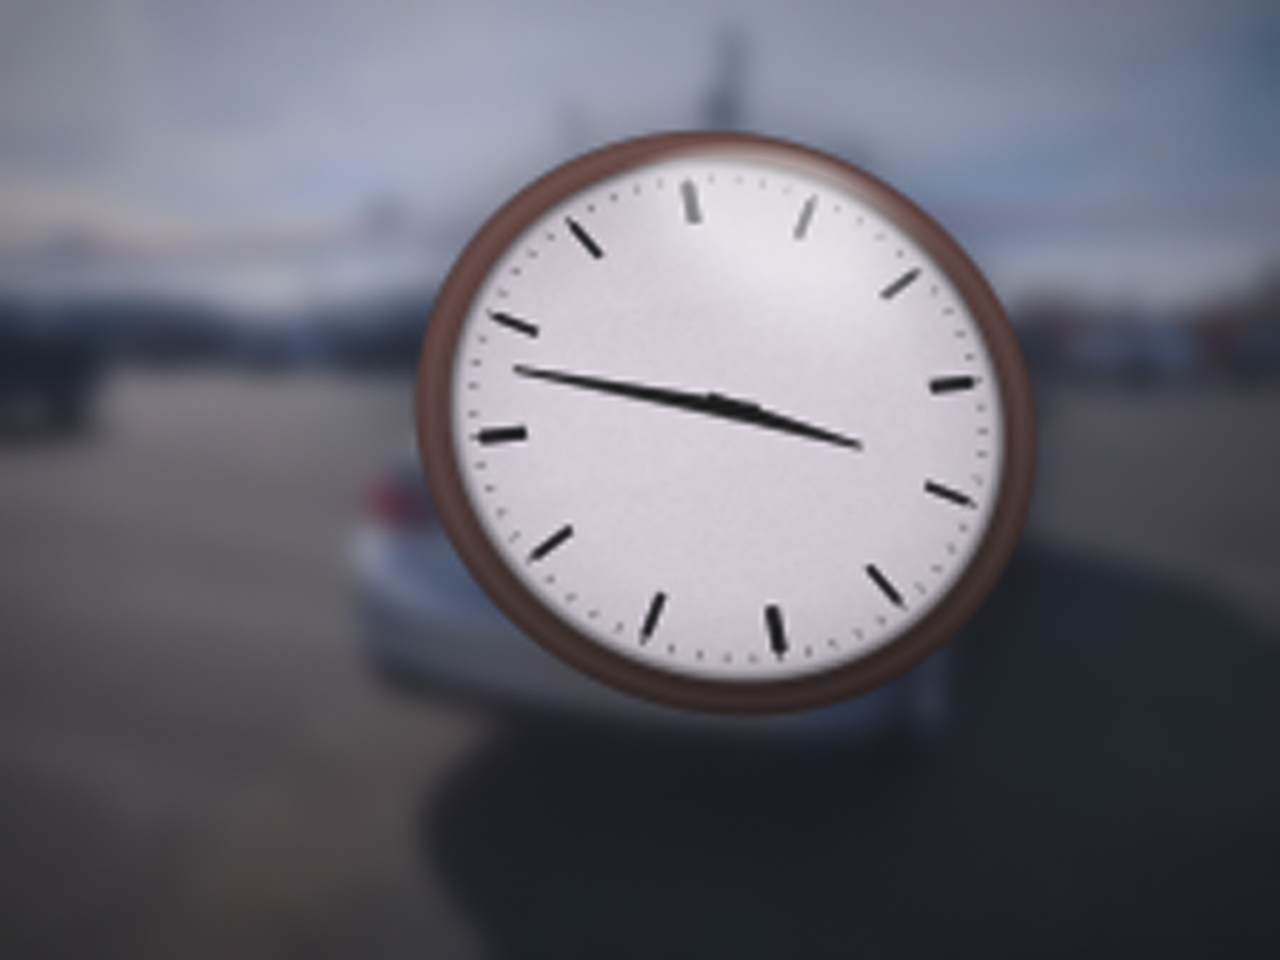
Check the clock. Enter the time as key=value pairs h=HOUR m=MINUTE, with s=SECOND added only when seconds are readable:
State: h=3 m=48
